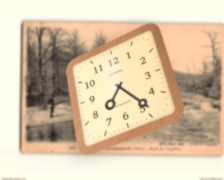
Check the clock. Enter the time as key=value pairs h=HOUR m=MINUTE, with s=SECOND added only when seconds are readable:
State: h=7 m=24
